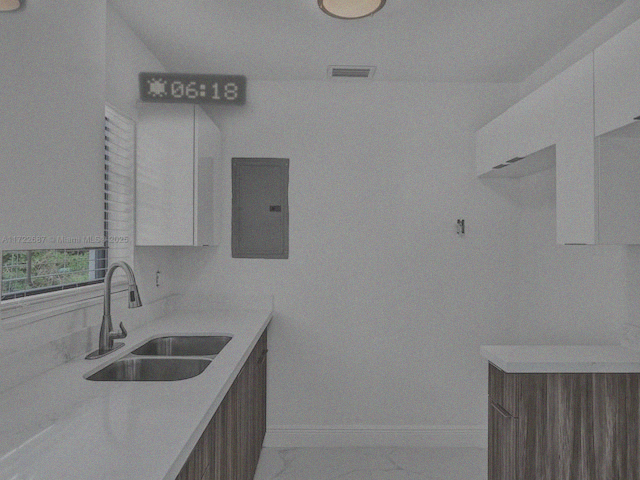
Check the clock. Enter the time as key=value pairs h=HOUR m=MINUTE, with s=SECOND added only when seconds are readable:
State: h=6 m=18
